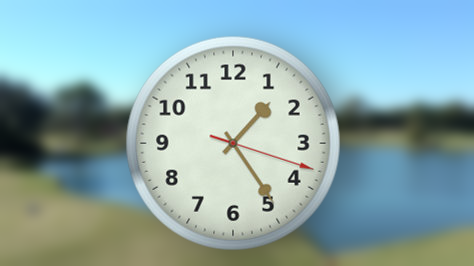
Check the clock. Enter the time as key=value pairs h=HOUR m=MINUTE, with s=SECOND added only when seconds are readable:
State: h=1 m=24 s=18
